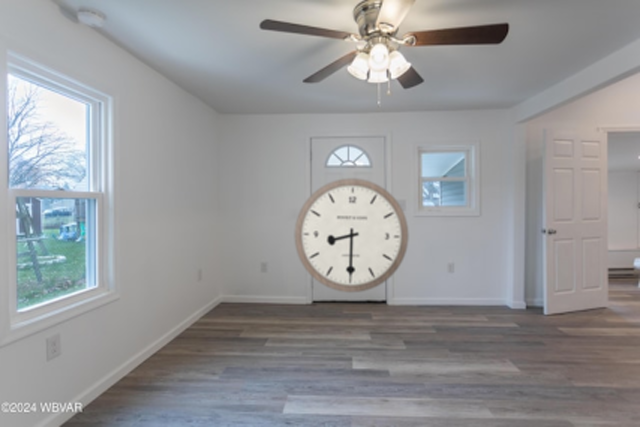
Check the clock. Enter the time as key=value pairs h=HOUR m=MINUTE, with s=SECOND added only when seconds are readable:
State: h=8 m=30
